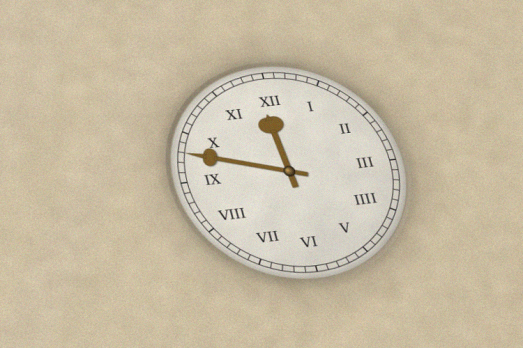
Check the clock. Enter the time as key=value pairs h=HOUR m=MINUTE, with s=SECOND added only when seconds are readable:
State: h=11 m=48
